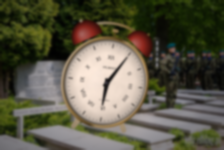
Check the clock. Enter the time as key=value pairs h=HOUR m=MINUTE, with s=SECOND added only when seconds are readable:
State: h=6 m=5
